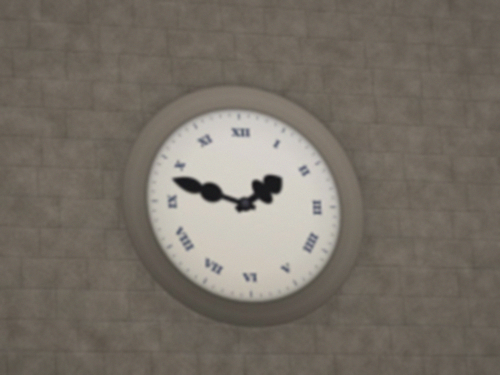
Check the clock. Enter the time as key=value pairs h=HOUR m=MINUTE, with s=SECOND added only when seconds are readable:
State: h=1 m=48
